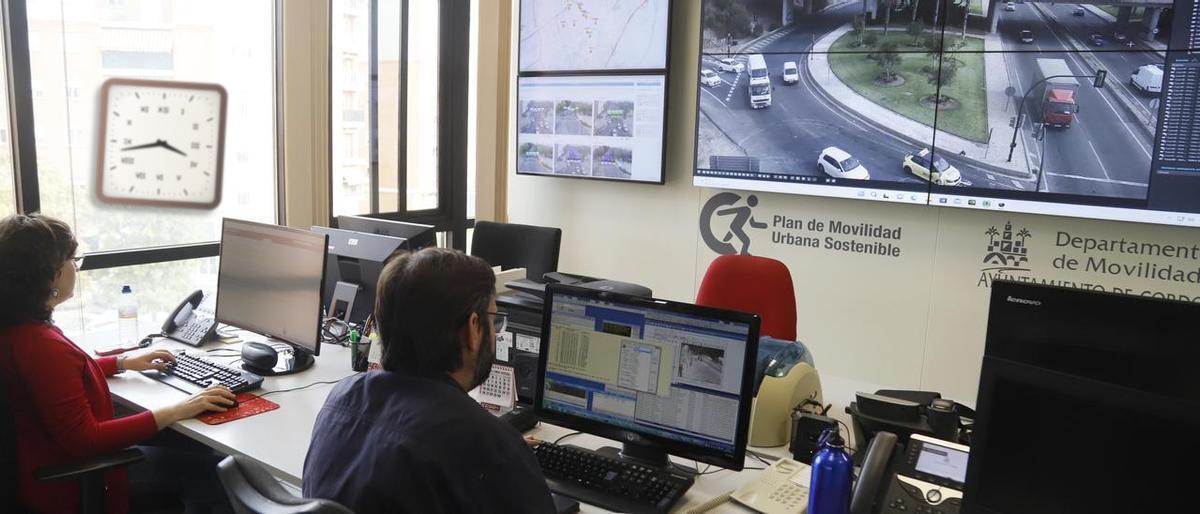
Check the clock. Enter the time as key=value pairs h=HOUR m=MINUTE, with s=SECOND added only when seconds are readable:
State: h=3 m=43
